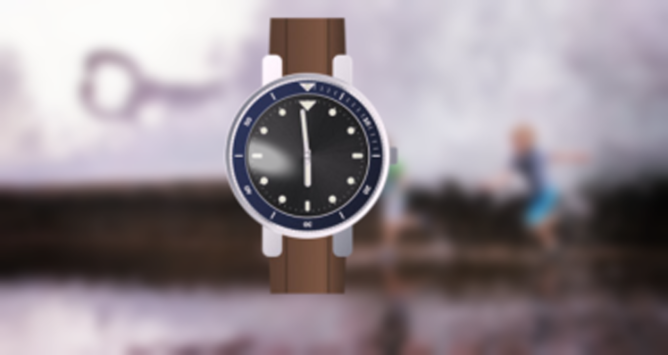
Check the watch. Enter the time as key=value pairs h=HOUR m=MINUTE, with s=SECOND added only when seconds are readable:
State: h=5 m=59
